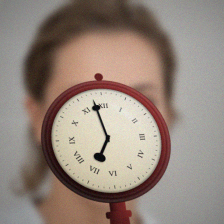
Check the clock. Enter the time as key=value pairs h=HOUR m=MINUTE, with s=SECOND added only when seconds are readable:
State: h=6 m=58
